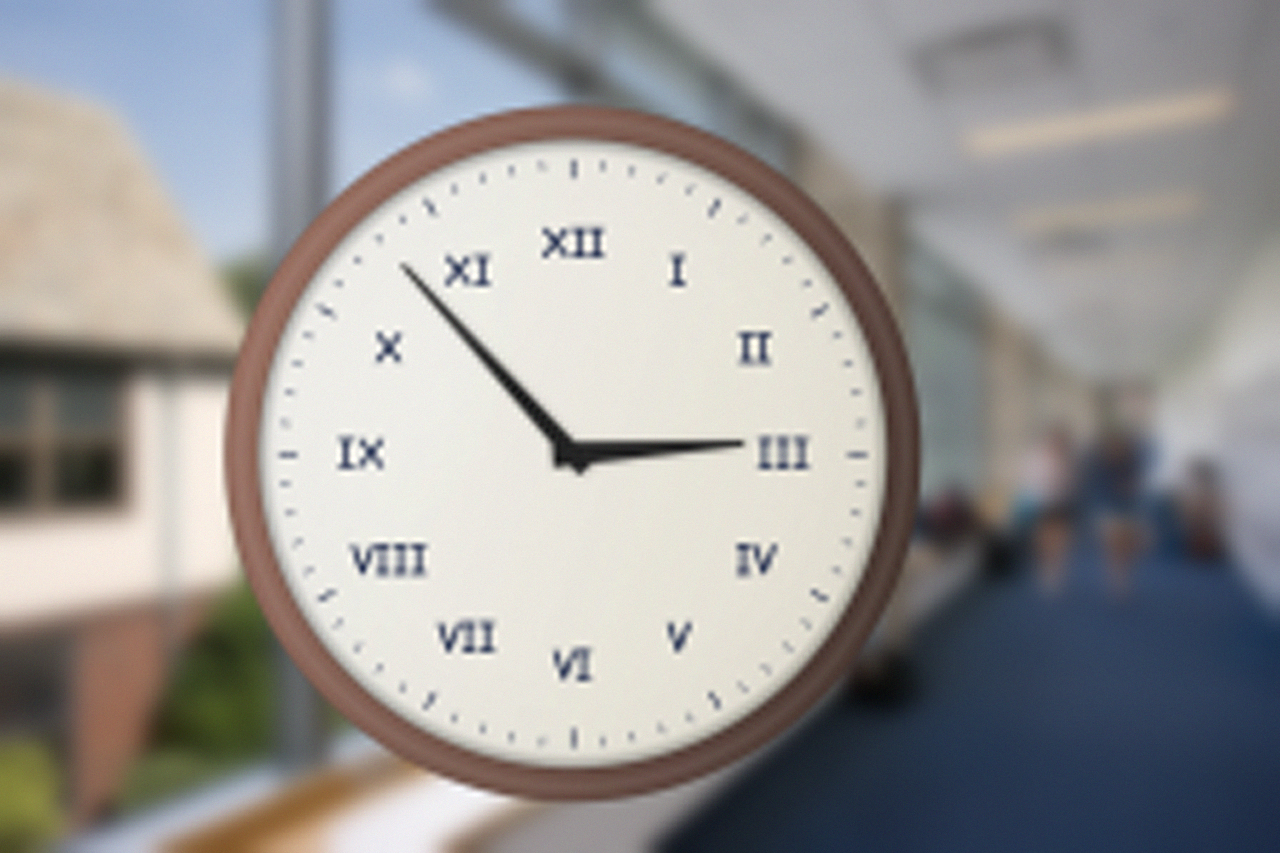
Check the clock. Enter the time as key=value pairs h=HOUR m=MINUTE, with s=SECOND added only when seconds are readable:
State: h=2 m=53
